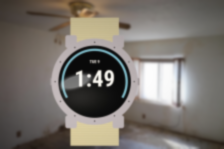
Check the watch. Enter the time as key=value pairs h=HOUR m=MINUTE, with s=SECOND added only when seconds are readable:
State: h=1 m=49
